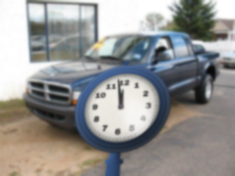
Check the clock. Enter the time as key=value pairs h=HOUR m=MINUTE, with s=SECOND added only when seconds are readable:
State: h=11 m=58
